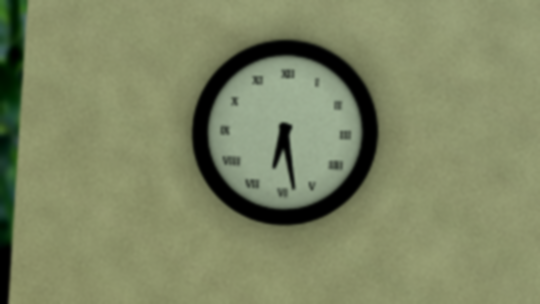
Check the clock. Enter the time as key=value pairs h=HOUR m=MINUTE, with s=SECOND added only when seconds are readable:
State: h=6 m=28
